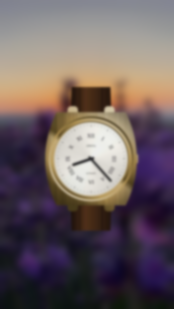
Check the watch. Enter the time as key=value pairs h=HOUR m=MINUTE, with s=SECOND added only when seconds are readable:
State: h=8 m=23
